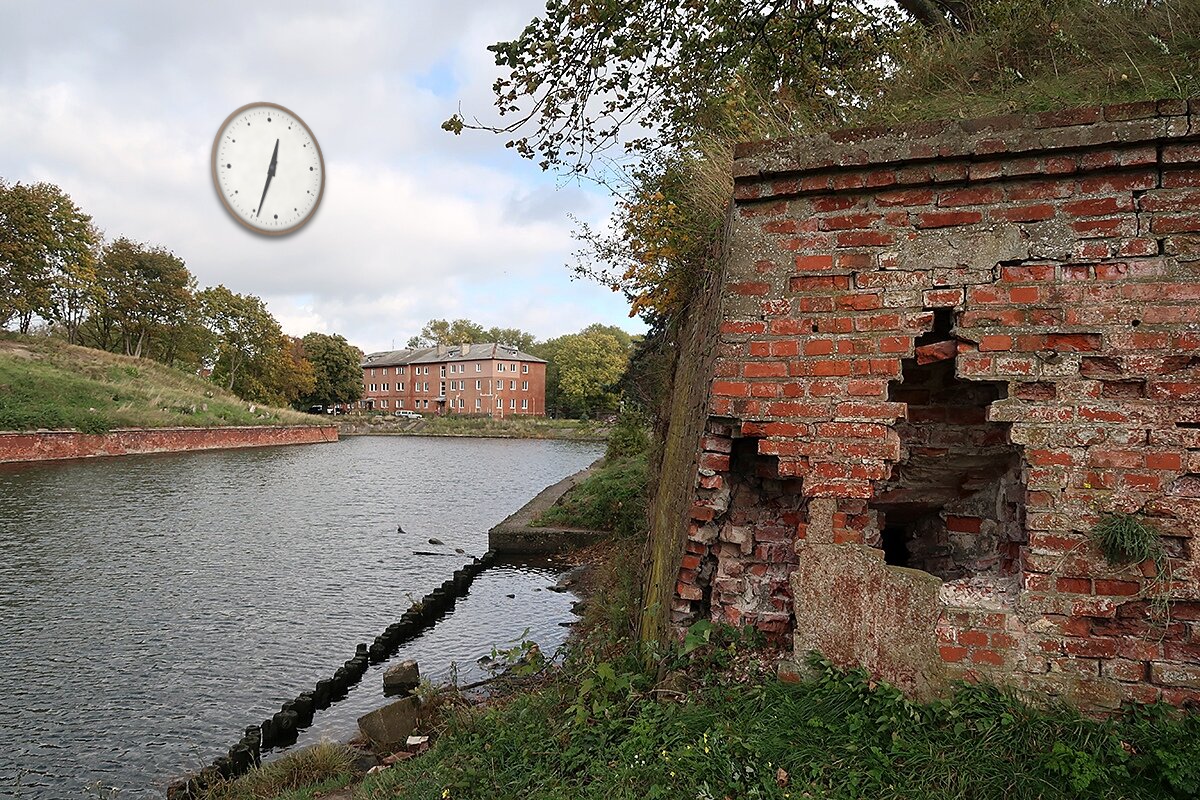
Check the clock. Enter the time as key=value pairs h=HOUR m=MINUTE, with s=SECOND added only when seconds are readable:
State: h=12 m=34
